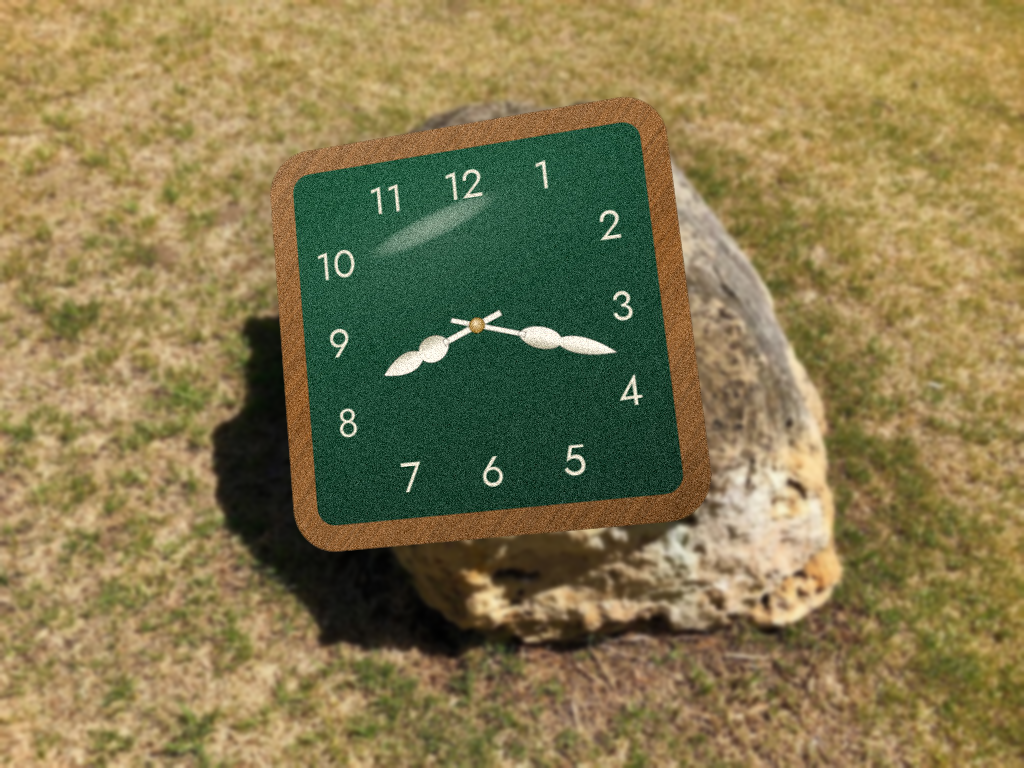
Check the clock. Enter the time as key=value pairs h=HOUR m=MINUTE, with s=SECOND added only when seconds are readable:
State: h=8 m=18
